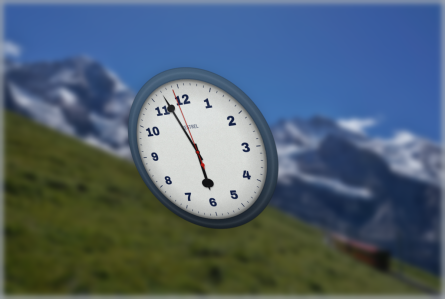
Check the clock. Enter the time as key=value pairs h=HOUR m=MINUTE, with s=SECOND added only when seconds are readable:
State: h=5 m=56 s=59
